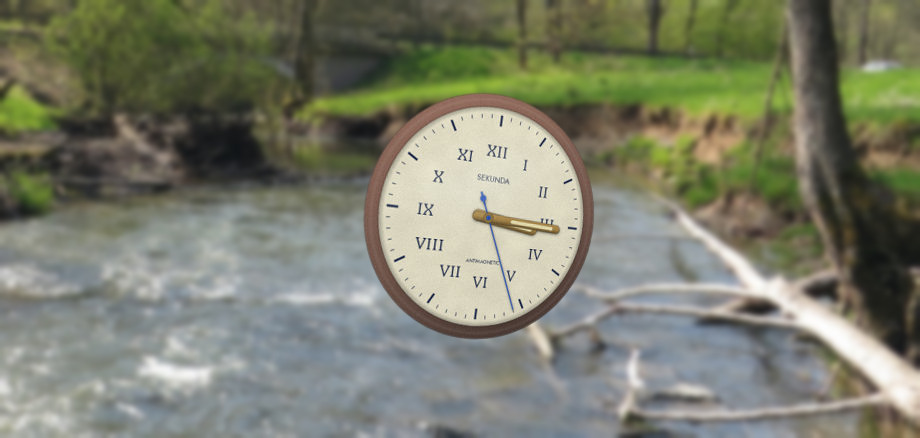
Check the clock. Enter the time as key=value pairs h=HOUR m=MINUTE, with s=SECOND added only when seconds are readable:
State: h=3 m=15 s=26
